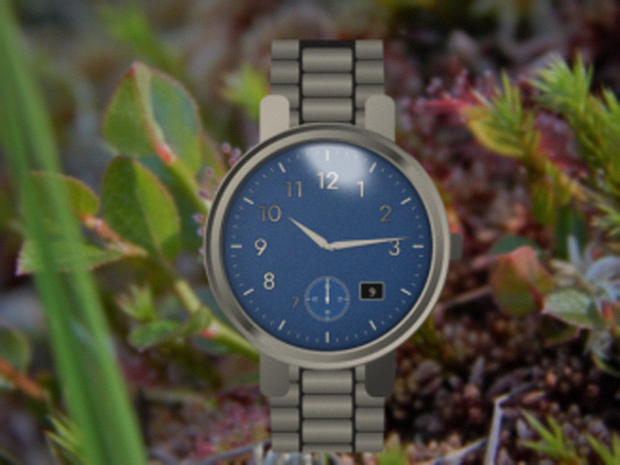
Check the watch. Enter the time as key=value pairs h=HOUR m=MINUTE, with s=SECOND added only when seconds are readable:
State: h=10 m=14
